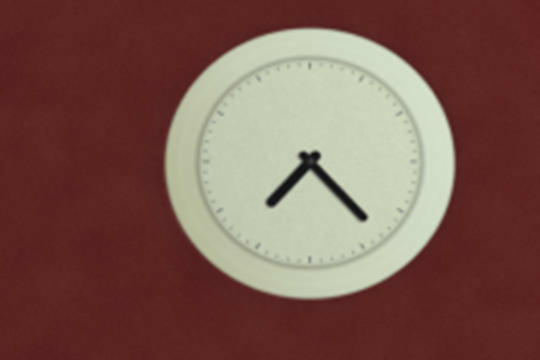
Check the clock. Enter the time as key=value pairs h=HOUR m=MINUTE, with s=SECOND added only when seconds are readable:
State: h=7 m=23
